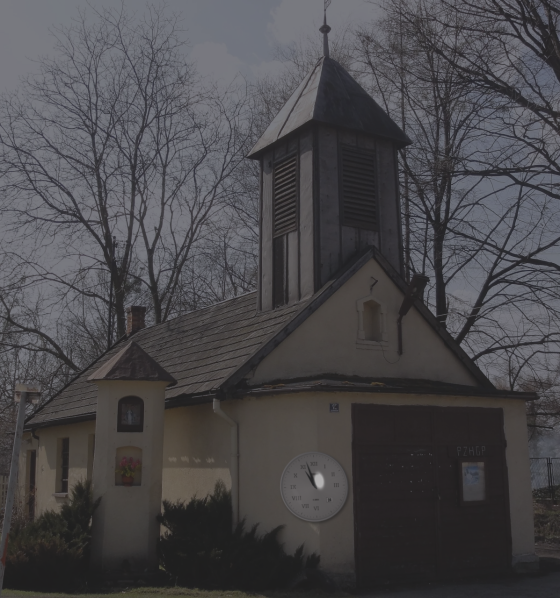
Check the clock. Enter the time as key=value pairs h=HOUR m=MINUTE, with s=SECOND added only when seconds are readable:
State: h=10 m=57
